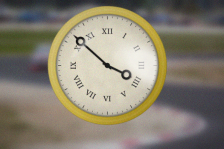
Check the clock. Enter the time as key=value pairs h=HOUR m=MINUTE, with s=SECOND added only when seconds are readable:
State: h=3 m=52
